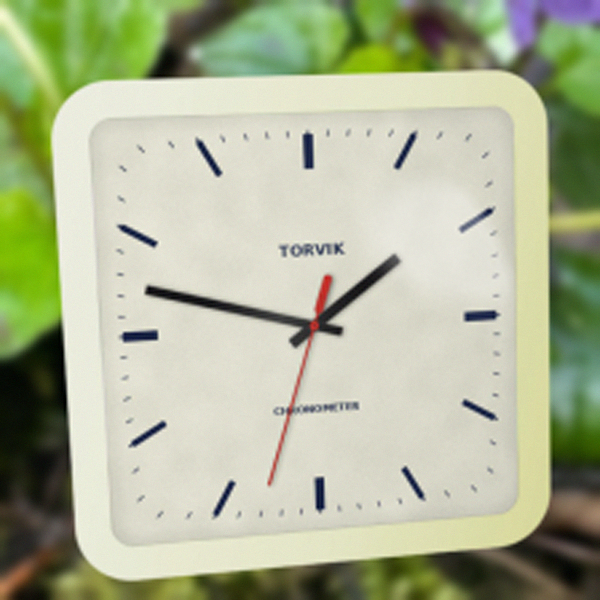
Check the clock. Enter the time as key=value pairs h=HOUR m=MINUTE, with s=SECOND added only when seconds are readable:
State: h=1 m=47 s=33
